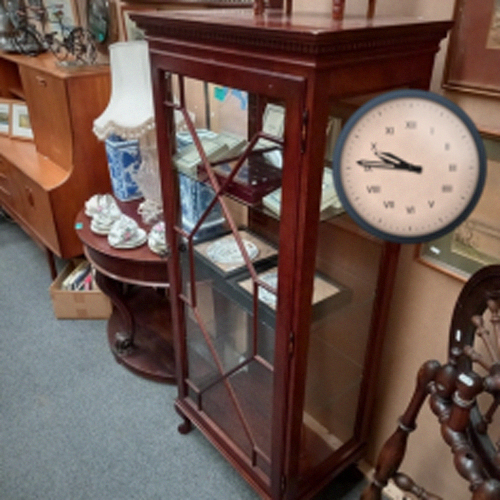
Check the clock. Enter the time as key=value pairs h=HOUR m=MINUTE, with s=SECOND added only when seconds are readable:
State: h=9 m=46
